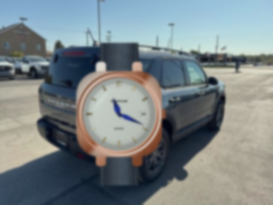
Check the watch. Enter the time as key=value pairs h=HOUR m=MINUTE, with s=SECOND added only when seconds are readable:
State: h=11 m=19
